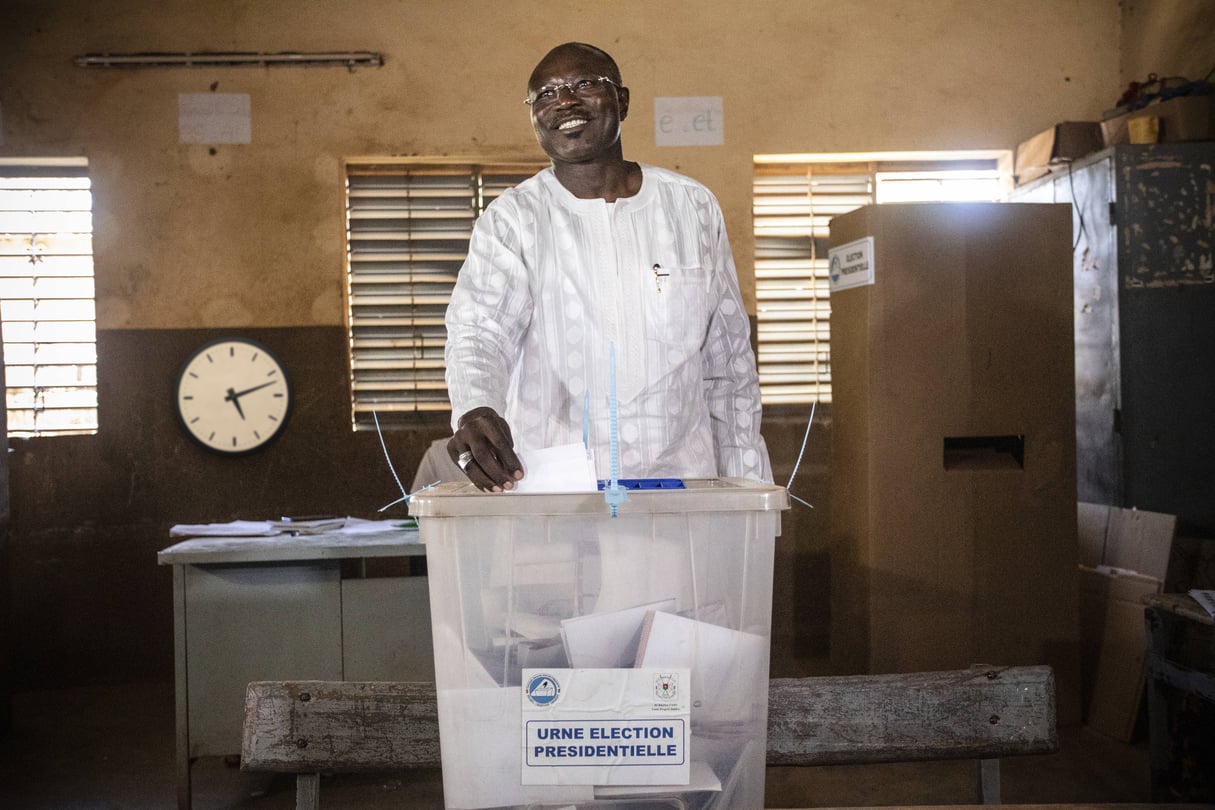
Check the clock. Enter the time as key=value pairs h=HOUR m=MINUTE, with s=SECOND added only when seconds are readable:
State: h=5 m=12
